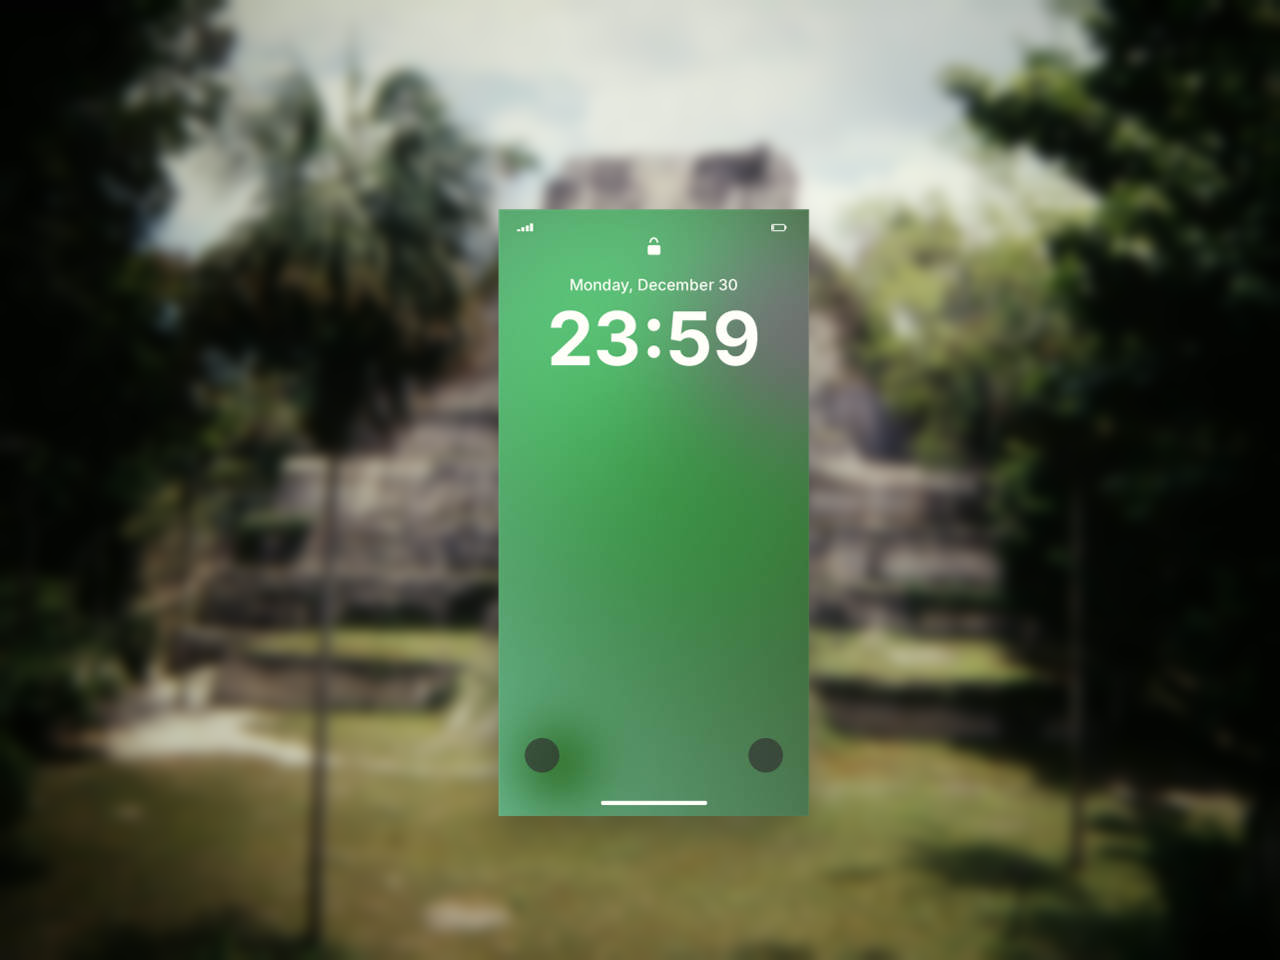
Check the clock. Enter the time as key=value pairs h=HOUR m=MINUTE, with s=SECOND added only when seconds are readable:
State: h=23 m=59
